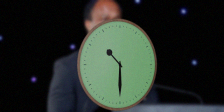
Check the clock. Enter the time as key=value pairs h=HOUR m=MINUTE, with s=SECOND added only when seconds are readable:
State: h=10 m=30
